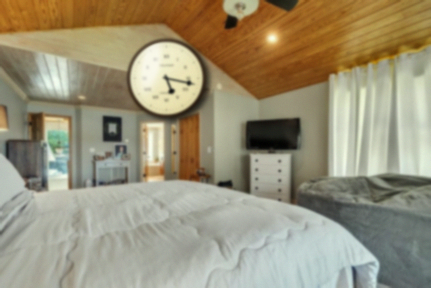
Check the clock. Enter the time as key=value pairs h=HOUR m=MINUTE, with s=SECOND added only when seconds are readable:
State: h=5 m=17
